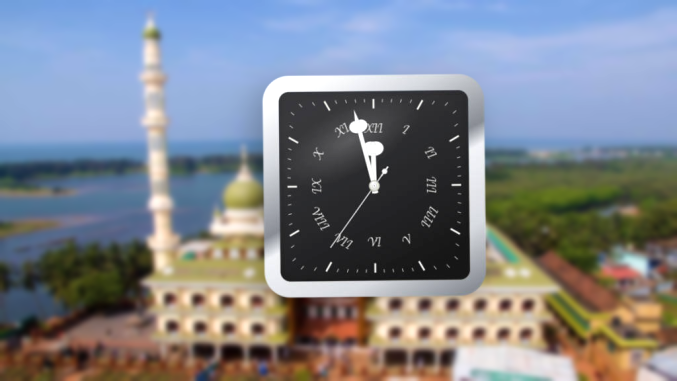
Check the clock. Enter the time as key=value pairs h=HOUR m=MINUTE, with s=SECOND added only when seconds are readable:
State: h=11 m=57 s=36
